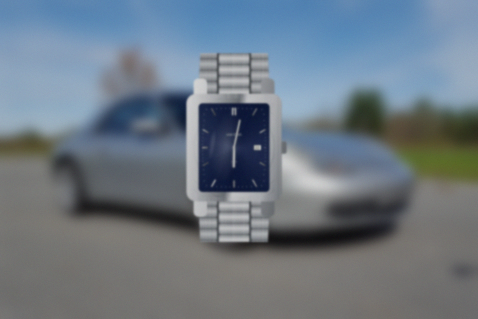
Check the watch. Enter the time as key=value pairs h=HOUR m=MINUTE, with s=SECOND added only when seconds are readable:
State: h=6 m=2
